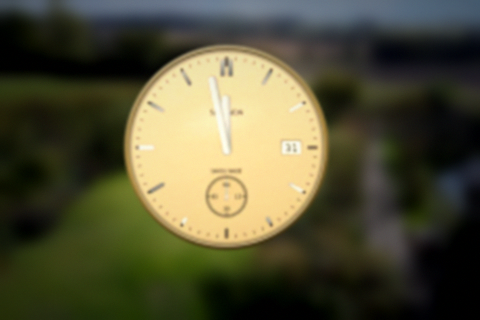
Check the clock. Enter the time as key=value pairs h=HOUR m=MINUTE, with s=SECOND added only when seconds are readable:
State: h=11 m=58
